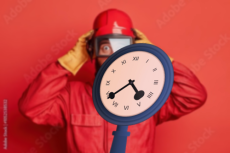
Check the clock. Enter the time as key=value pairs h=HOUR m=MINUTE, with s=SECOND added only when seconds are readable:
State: h=4 m=39
